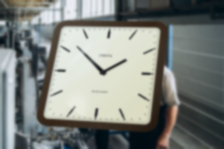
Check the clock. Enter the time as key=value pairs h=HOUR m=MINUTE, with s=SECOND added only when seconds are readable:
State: h=1 m=52
